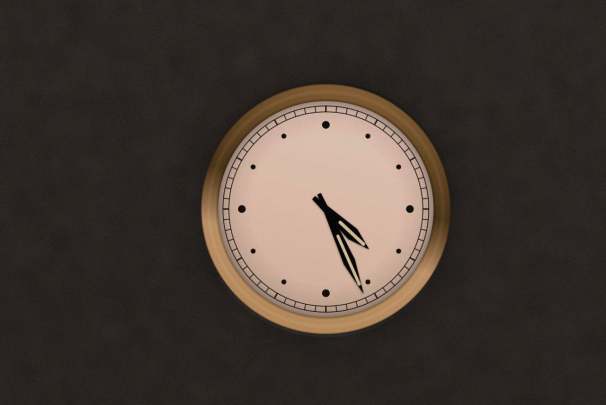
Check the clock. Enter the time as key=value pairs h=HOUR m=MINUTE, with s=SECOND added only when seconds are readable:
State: h=4 m=26
